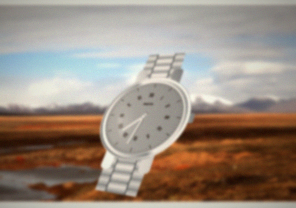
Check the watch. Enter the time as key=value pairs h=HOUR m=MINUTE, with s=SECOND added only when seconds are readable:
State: h=7 m=32
